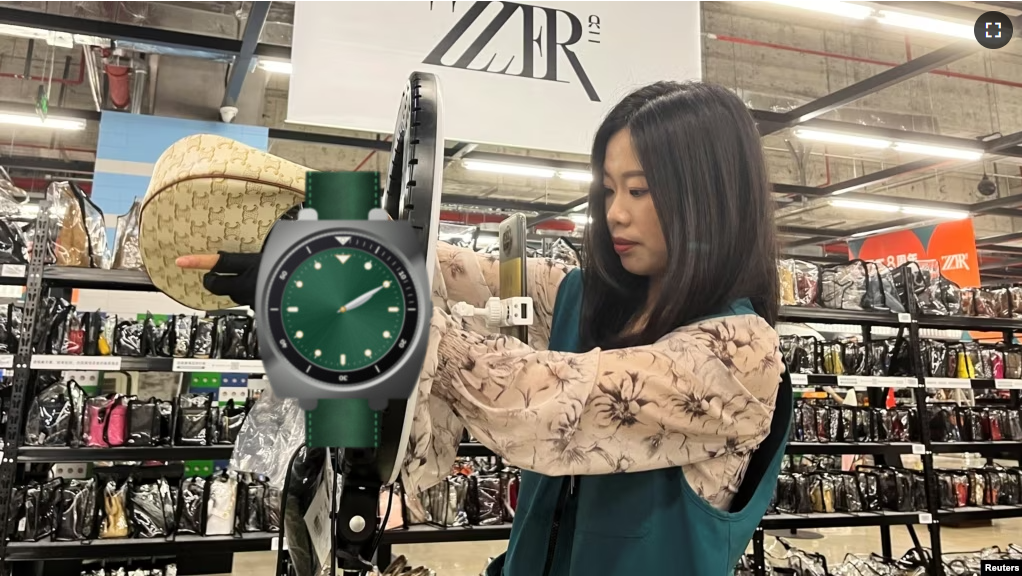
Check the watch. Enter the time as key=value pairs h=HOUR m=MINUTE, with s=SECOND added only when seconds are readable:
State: h=2 m=10
